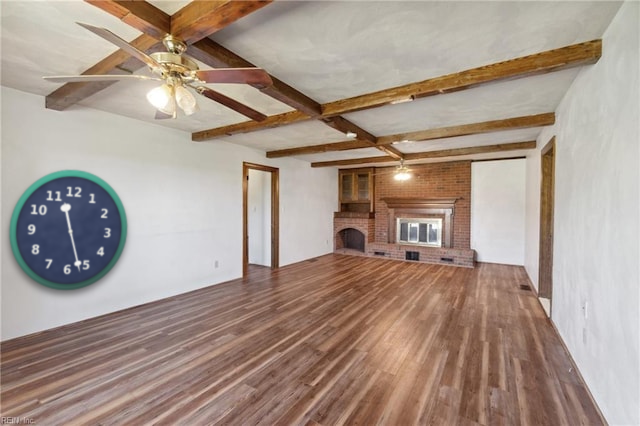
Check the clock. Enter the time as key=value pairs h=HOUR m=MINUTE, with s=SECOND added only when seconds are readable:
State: h=11 m=27
